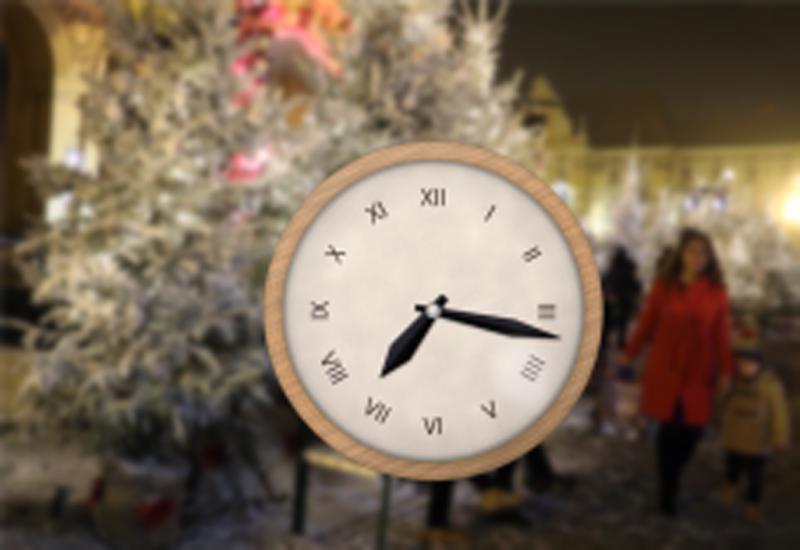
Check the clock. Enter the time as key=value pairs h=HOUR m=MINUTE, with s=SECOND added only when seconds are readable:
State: h=7 m=17
